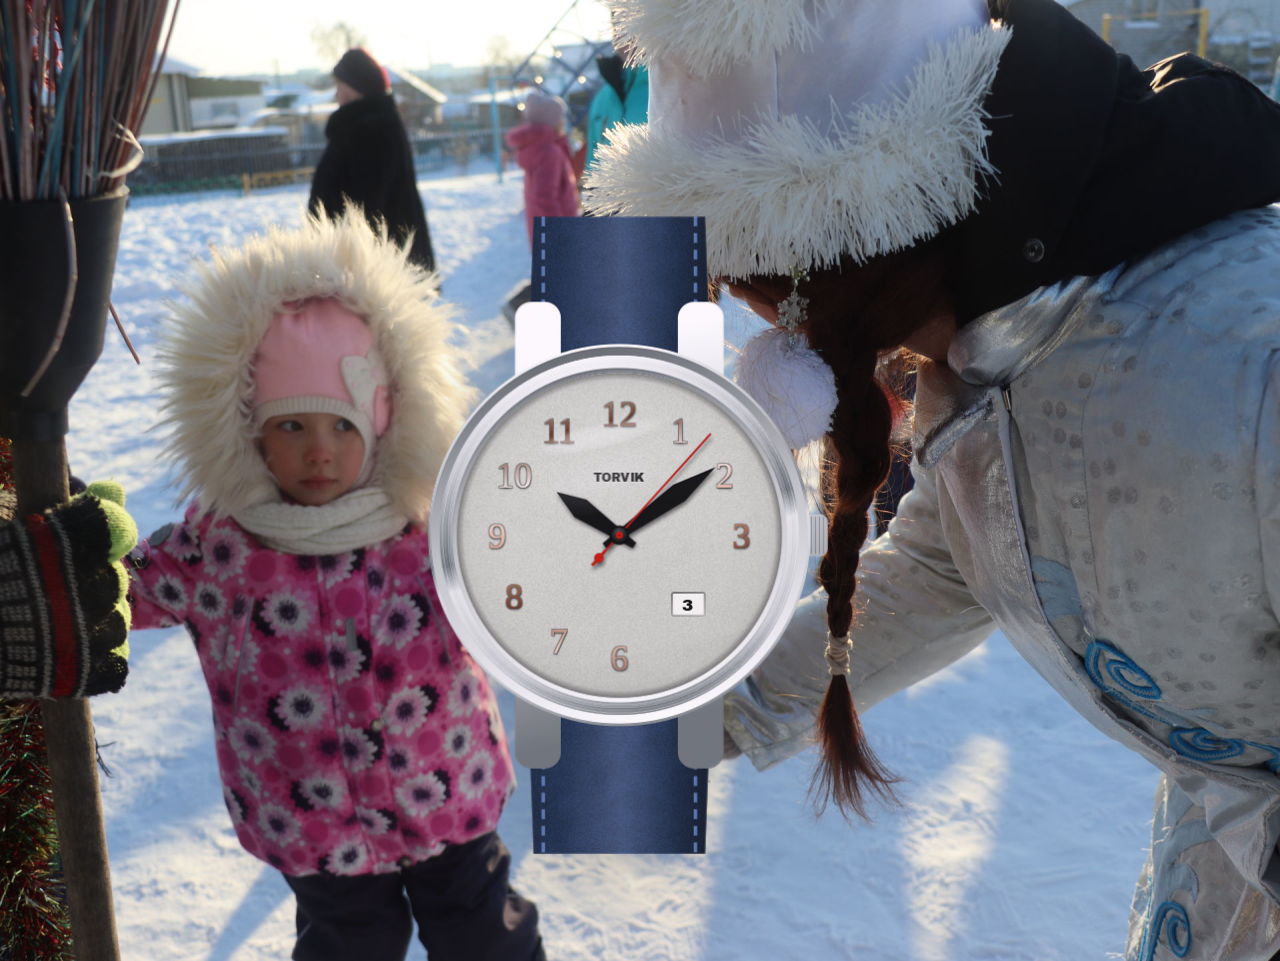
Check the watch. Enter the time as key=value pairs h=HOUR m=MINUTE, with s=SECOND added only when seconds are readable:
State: h=10 m=9 s=7
